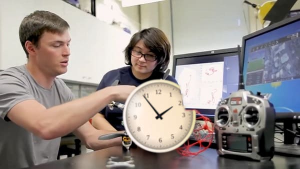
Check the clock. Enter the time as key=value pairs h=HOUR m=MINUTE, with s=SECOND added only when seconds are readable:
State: h=1 m=54
